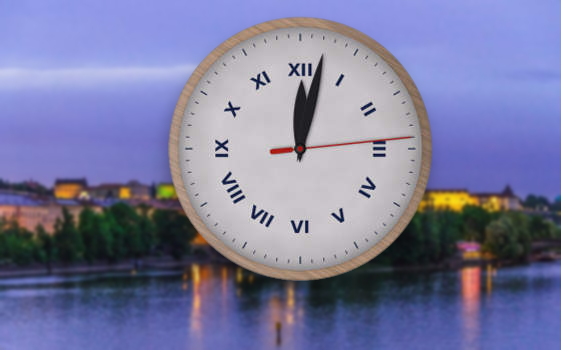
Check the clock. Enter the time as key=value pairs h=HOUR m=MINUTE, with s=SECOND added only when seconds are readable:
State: h=12 m=2 s=14
